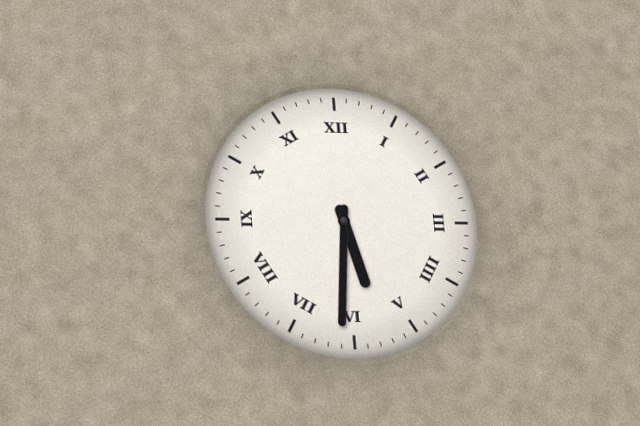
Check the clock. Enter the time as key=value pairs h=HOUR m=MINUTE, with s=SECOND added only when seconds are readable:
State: h=5 m=31
